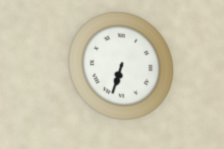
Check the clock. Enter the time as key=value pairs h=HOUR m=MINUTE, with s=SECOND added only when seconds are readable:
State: h=6 m=33
